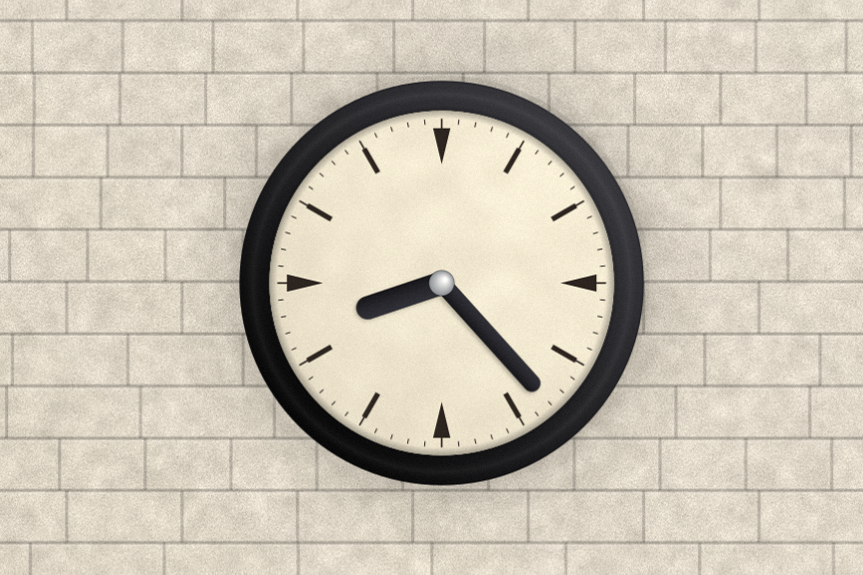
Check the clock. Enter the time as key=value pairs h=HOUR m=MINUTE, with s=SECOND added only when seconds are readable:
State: h=8 m=23
